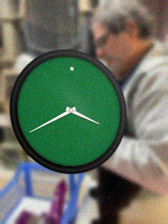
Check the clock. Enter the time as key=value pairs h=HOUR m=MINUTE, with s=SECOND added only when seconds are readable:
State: h=3 m=40
